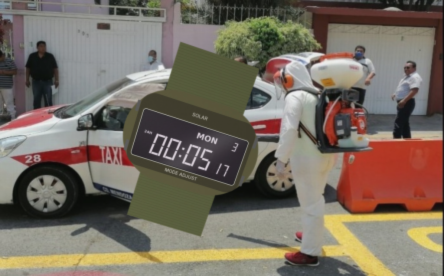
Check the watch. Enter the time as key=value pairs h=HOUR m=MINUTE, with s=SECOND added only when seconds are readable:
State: h=0 m=5 s=17
